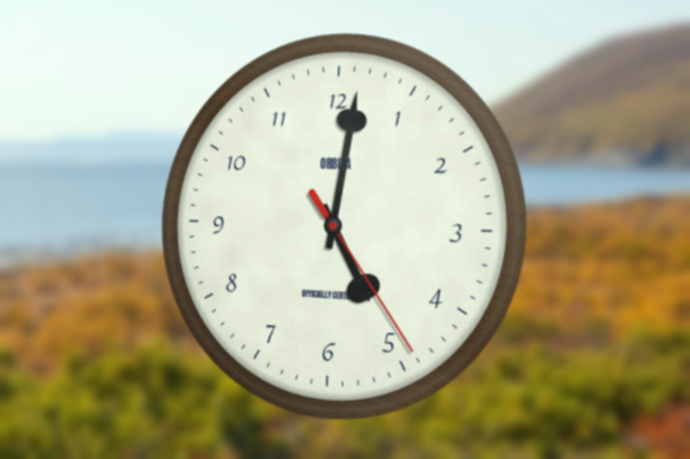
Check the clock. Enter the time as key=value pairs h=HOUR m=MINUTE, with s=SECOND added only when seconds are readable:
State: h=5 m=1 s=24
